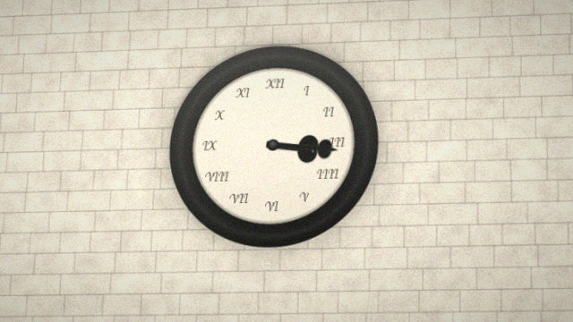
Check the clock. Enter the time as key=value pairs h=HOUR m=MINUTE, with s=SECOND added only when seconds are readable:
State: h=3 m=16
